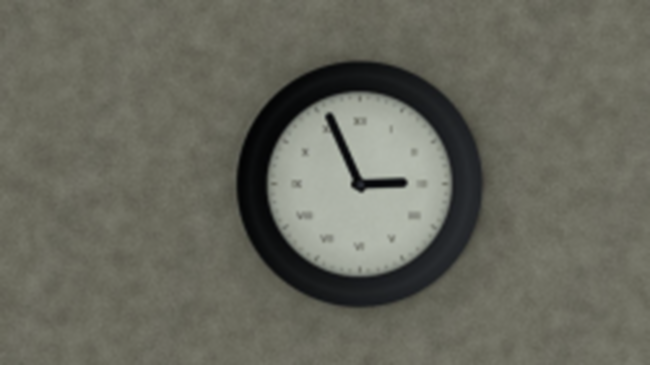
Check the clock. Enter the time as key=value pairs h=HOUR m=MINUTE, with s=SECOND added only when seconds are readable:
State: h=2 m=56
